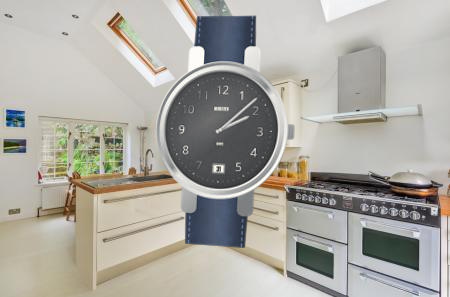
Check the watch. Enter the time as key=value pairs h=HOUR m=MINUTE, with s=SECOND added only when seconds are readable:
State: h=2 m=8
